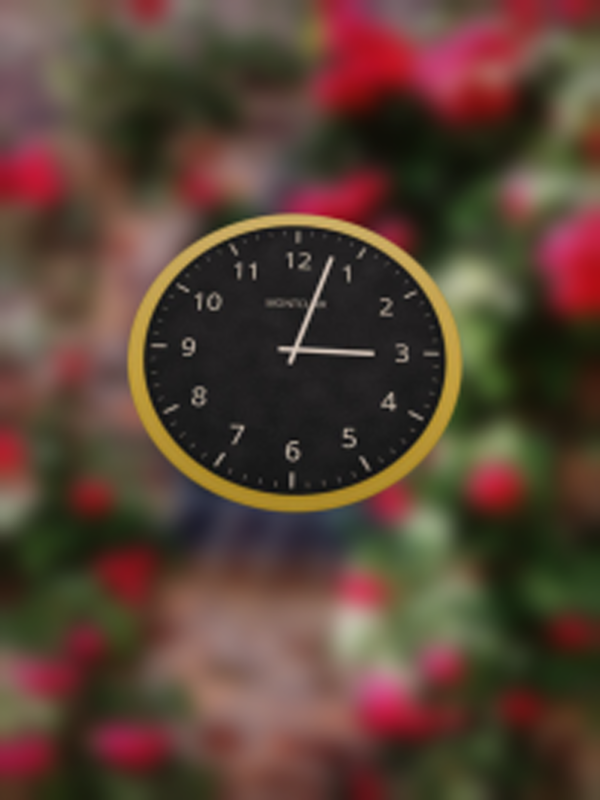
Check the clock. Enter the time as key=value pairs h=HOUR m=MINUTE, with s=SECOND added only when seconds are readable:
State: h=3 m=3
